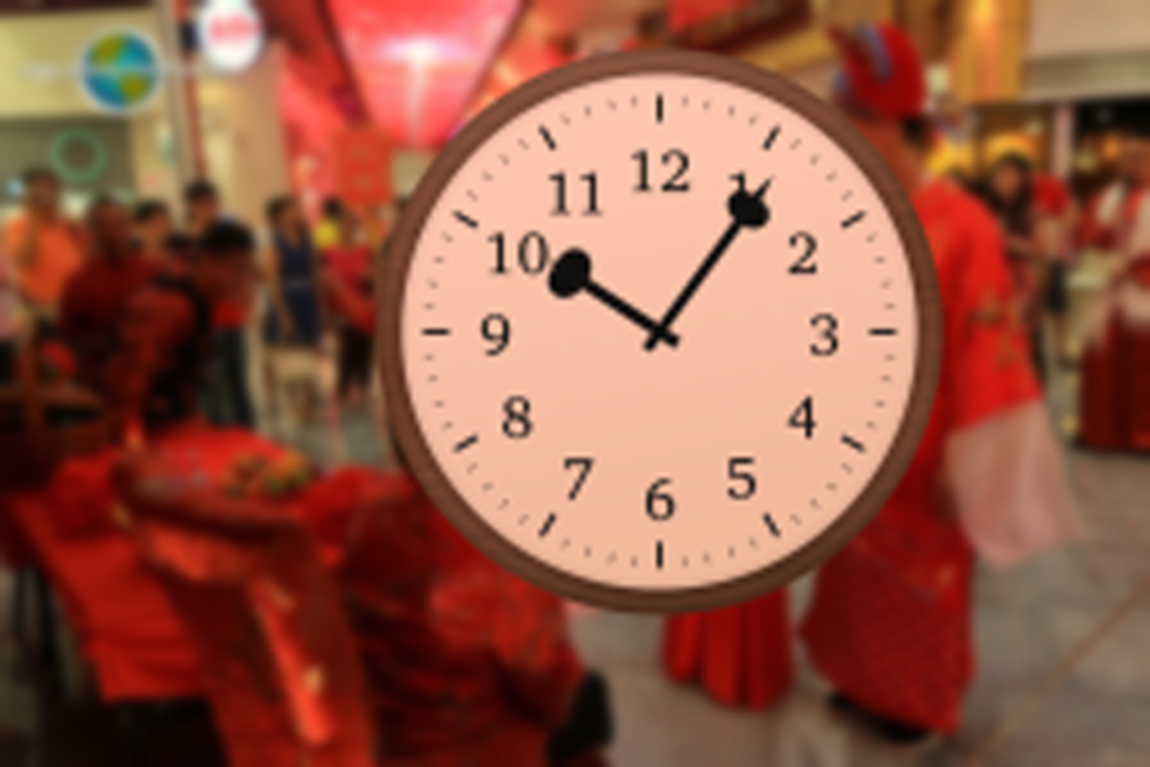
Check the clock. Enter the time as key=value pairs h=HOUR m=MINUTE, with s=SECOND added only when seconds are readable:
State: h=10 m=6
